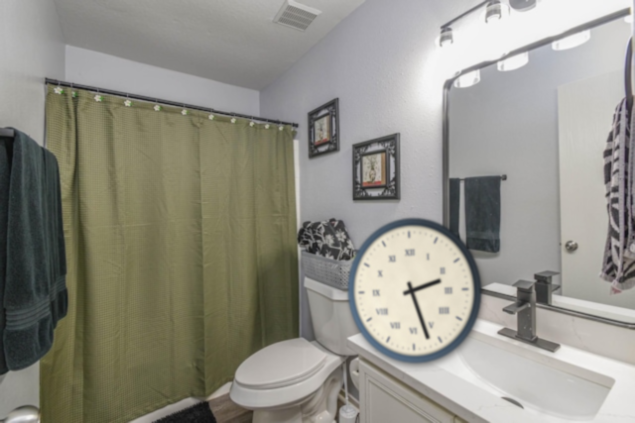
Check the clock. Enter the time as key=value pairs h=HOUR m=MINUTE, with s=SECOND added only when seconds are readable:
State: h=2 m=27
